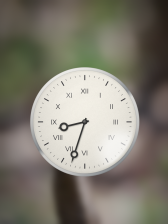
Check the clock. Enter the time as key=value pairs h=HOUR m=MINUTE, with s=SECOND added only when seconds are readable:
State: h=8 m=33
